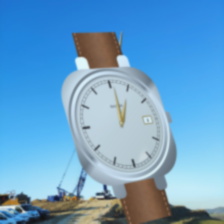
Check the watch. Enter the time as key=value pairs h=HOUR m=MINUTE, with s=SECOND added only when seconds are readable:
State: h=1 m=1
